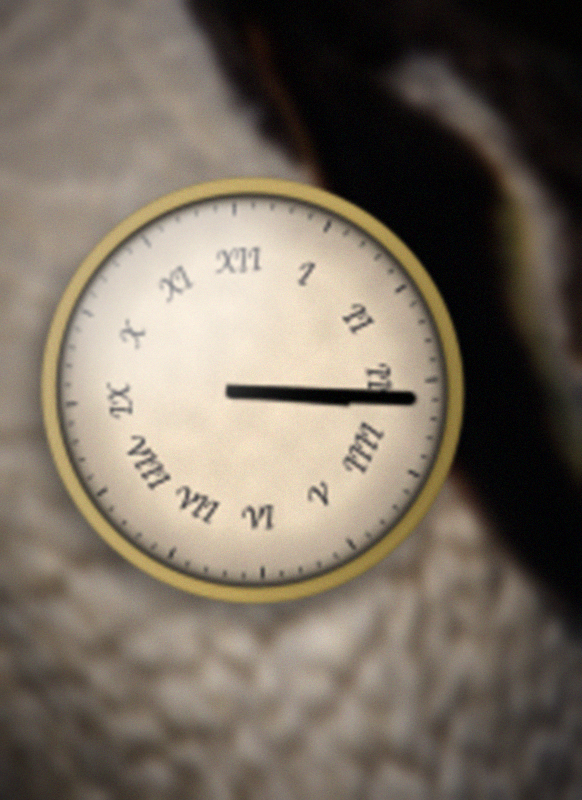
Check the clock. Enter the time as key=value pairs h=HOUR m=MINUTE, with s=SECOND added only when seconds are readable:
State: h=3 m=16
